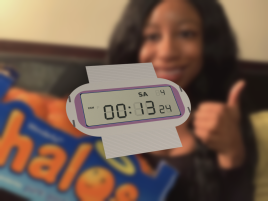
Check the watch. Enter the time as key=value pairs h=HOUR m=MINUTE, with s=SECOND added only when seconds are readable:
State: h=0 m=13 s=24
